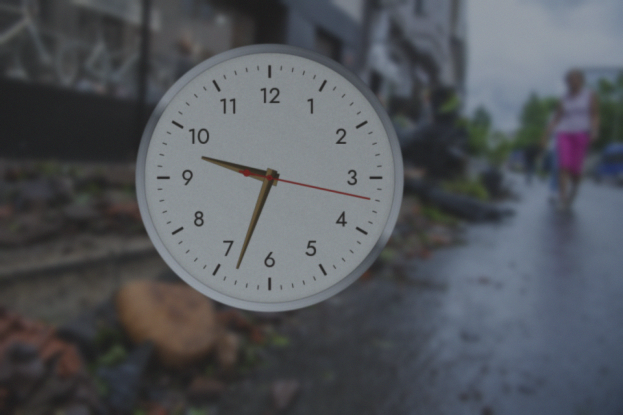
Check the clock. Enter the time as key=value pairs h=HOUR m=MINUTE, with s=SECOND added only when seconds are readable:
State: h=9 m=33 s=17
